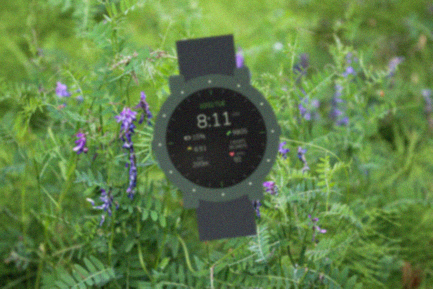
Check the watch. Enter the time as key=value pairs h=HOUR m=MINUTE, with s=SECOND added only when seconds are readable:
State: h=8 m=11
